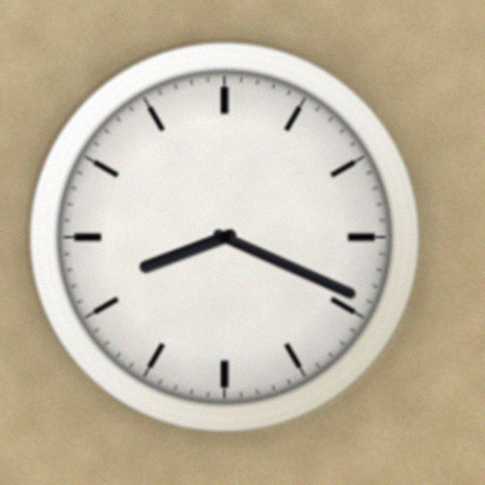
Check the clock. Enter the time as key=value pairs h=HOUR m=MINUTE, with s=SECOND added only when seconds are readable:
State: h=8 m=19
